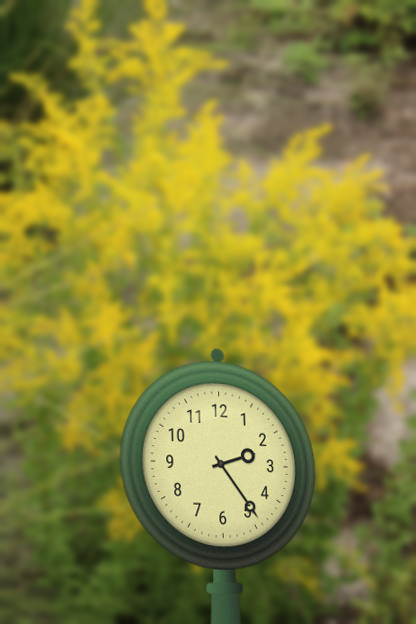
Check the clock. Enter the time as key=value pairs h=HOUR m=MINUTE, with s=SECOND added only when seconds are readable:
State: h=2 m=24
